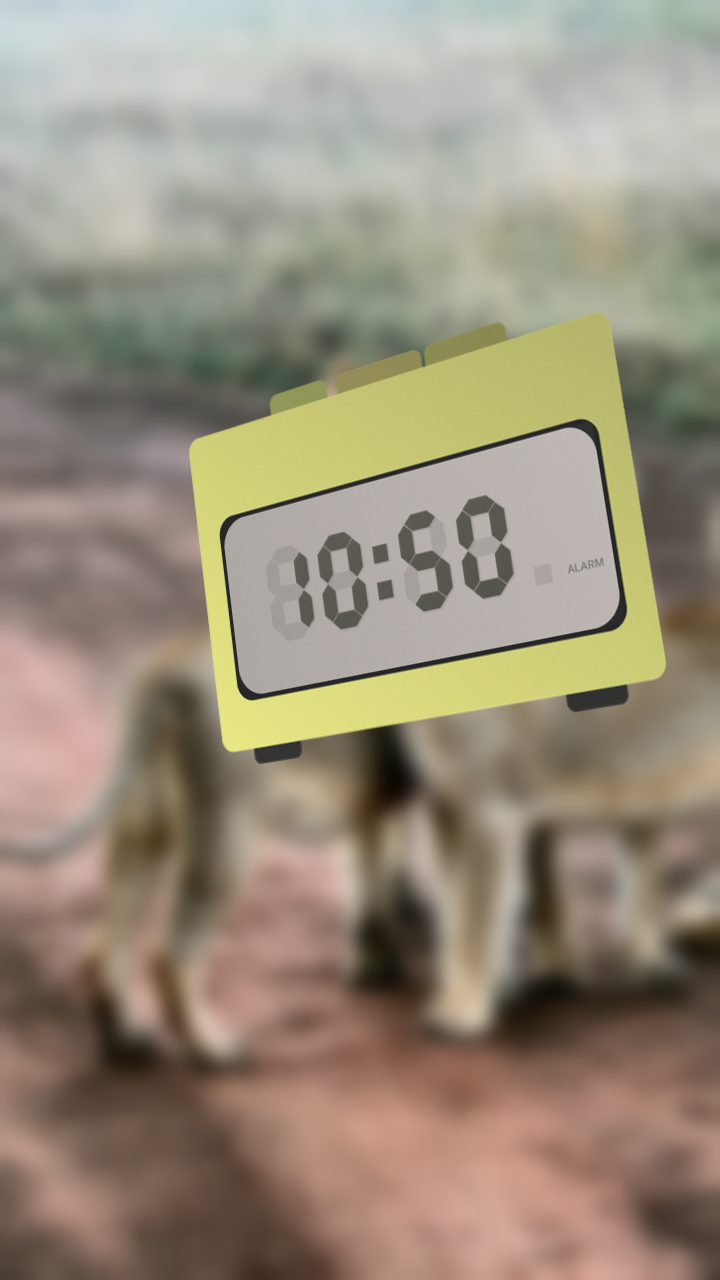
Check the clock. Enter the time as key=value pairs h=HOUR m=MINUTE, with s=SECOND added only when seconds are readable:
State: h=10 m=50
